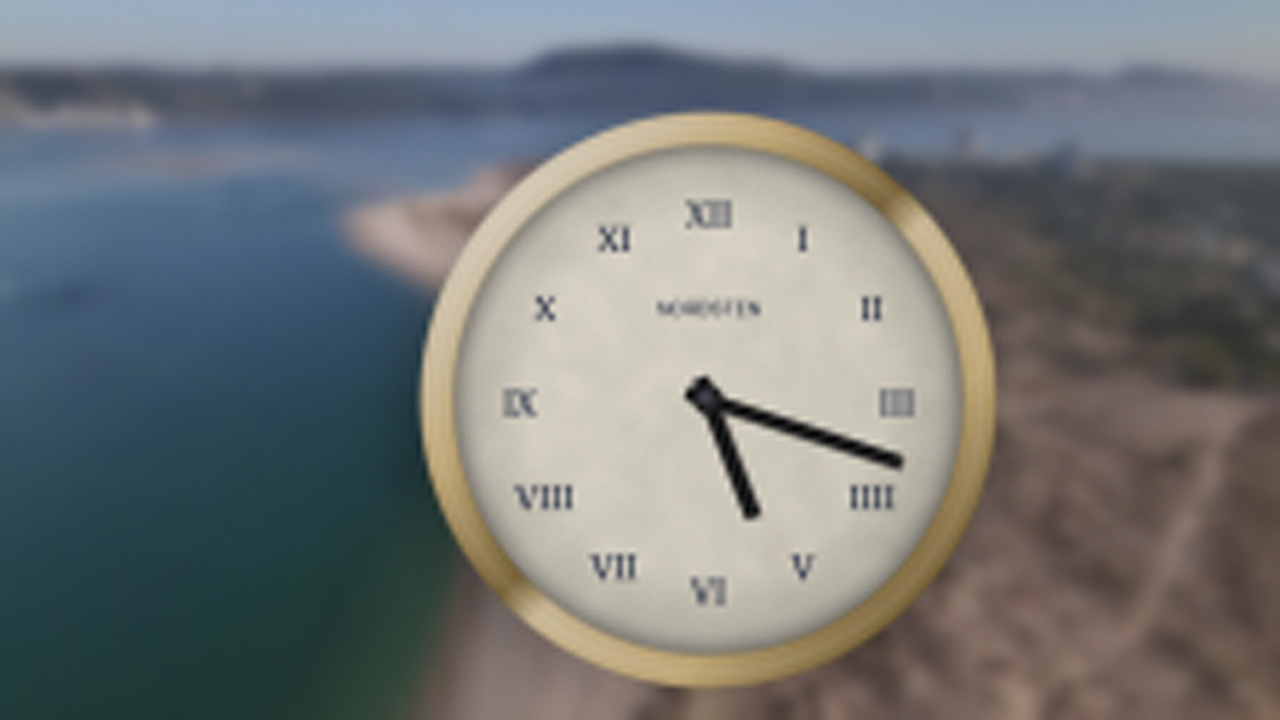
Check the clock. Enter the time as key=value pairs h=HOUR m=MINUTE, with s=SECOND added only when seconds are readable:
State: h=5 m=18
